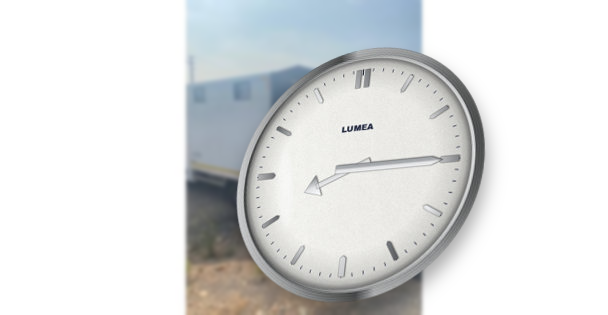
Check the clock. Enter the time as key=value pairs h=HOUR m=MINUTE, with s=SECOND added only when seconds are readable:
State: h=8 m=15
